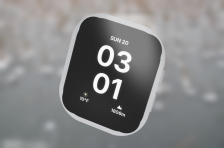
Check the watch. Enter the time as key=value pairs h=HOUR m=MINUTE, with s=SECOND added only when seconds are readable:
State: h=3 m=1
